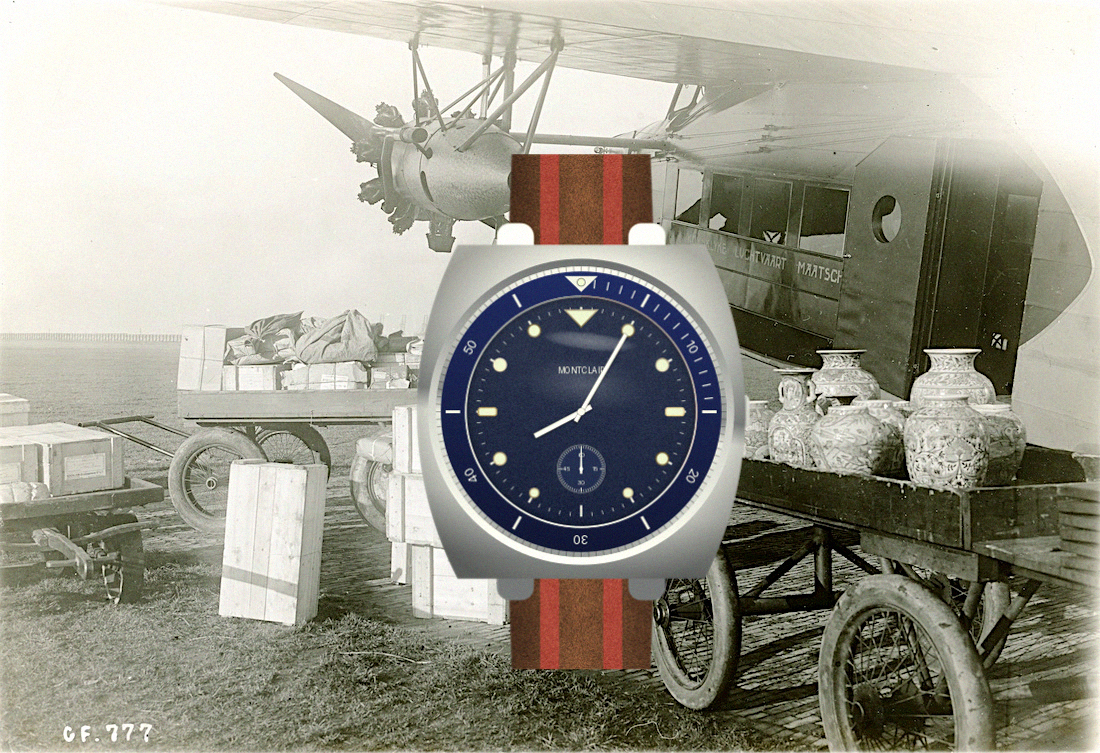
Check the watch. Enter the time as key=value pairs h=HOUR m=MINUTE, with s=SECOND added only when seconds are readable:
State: h=8 m=5
